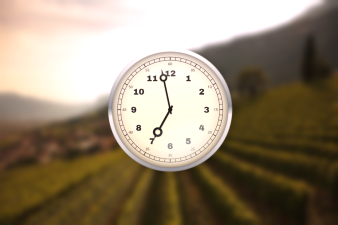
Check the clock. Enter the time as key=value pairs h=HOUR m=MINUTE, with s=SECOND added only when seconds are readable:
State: h=6 m=58
